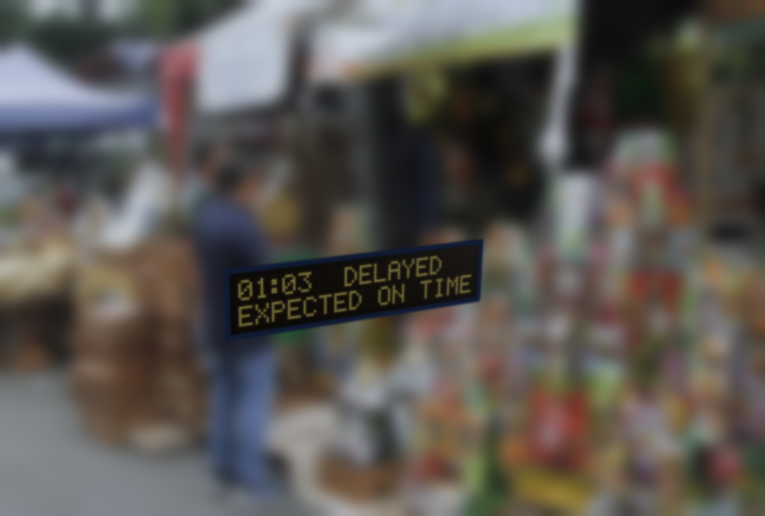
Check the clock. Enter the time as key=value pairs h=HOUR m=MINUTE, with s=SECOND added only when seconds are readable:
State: h=1 m=3
